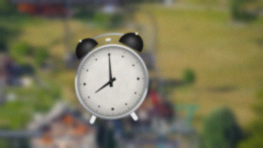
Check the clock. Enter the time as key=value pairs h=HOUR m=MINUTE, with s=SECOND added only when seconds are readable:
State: h=8 m=0
